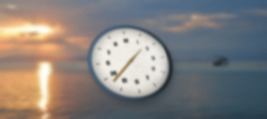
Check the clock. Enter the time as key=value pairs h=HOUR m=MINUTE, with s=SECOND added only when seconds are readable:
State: h=1 m=38
